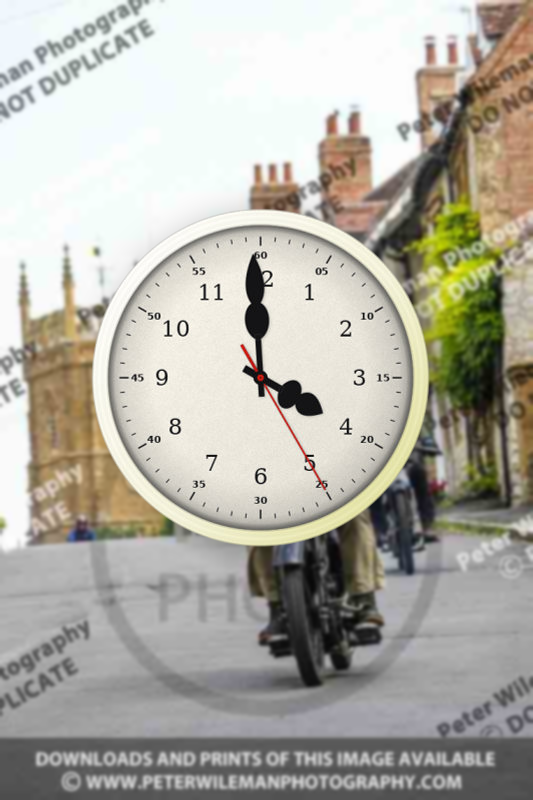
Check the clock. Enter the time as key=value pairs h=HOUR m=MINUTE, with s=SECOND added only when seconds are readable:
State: h=3 m=59 s=25
